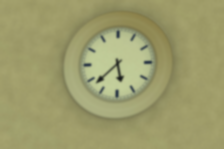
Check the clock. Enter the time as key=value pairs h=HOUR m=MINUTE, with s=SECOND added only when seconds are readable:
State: h=5 m=38
